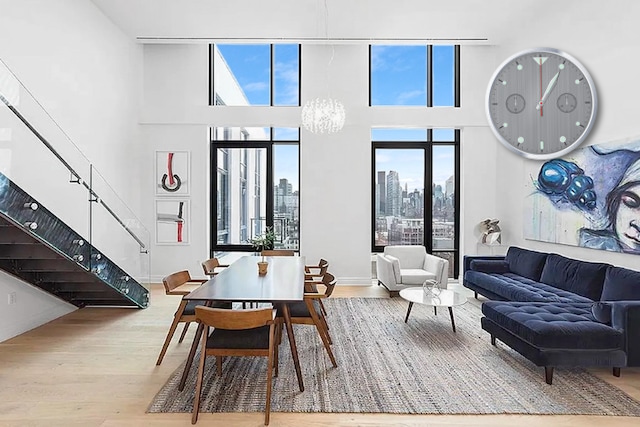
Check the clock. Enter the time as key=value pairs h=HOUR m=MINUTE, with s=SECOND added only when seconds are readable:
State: h=1 m=5
